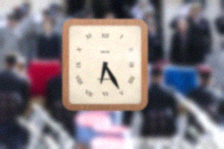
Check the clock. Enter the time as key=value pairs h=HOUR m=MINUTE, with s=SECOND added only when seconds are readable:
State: h=6 m=25
